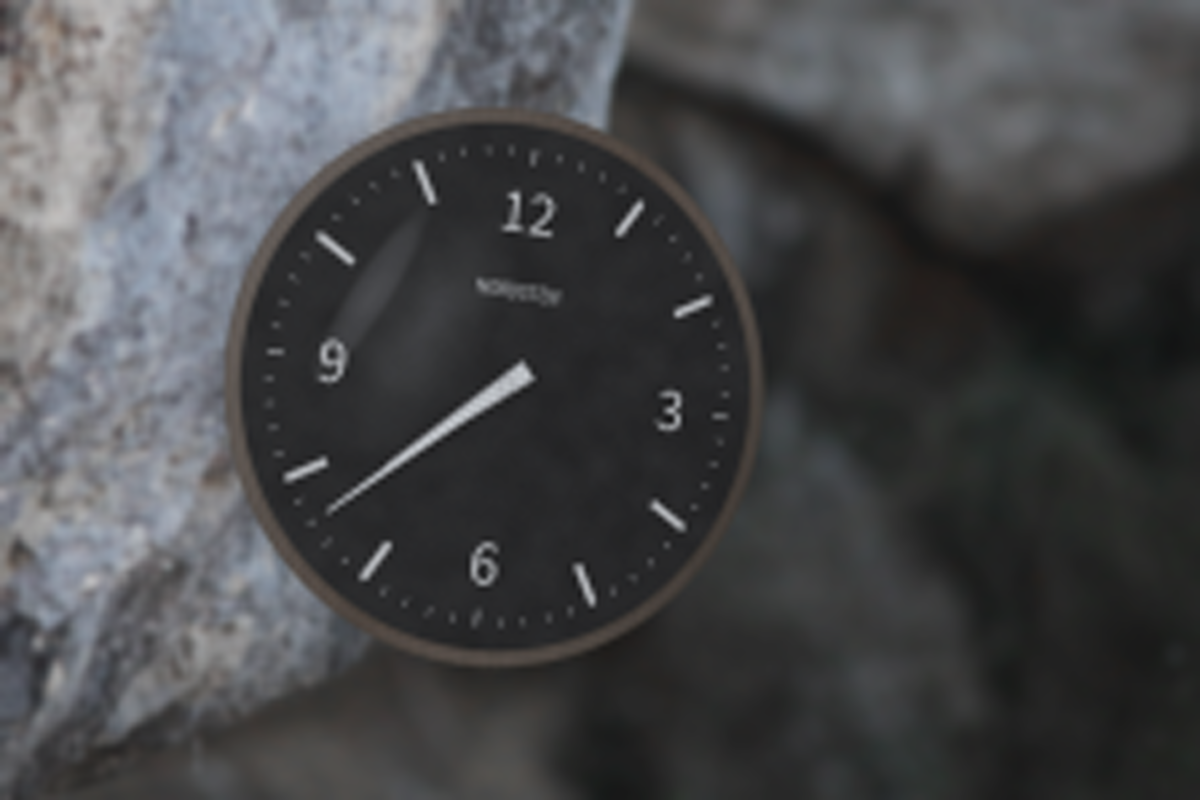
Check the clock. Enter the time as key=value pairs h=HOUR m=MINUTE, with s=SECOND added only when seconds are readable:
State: h=7 m=38
